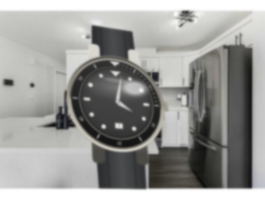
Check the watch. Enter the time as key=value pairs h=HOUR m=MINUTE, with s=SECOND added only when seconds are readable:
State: h=4 m=2
